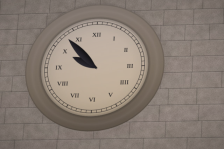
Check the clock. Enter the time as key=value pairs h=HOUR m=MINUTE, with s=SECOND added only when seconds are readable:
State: h=9 m=53
